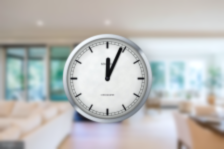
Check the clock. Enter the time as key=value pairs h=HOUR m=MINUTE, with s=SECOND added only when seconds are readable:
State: h=12 m=4
